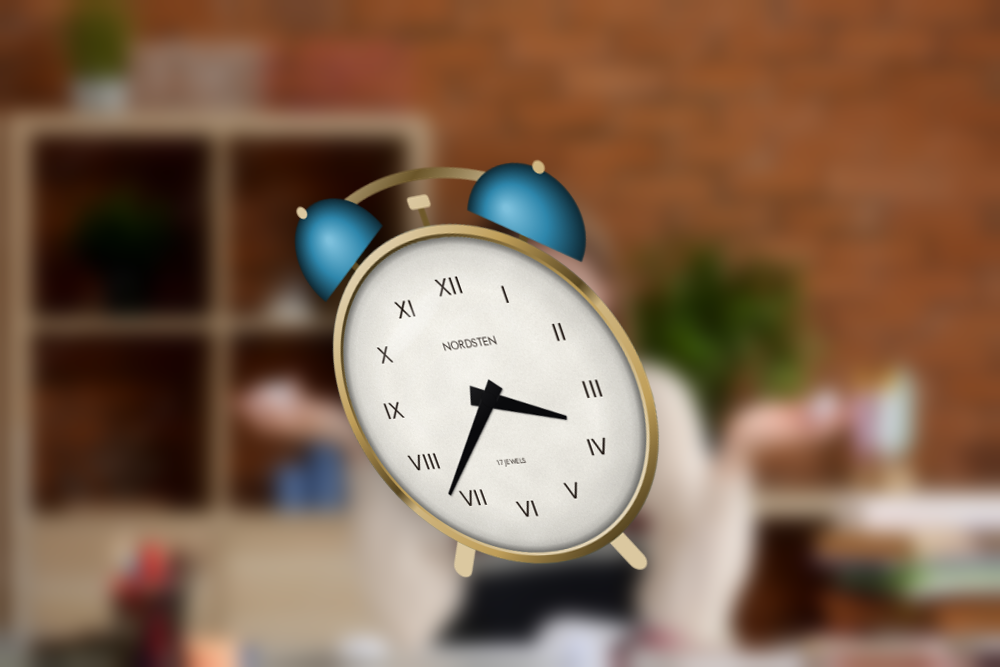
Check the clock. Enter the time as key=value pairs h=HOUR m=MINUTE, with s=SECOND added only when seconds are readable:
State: h=3 m=37
